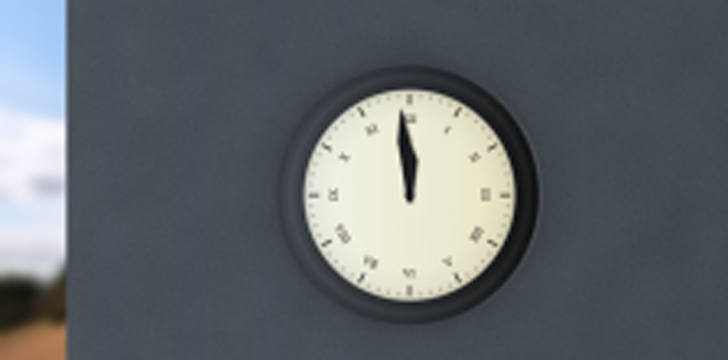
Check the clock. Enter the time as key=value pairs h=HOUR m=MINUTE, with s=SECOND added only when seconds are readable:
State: h=11 m=59
